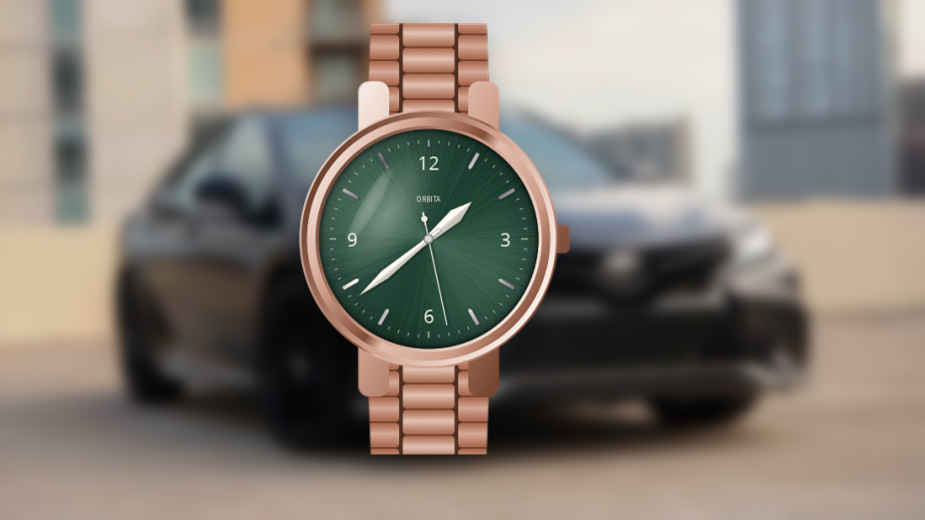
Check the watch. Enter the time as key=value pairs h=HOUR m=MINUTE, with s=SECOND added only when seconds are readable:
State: h=1 m=38 s=28
